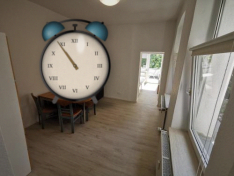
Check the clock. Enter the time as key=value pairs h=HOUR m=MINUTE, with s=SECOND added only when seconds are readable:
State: h=10 m=54
